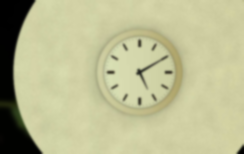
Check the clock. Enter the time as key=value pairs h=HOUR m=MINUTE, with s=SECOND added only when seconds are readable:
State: h=5 m=10
